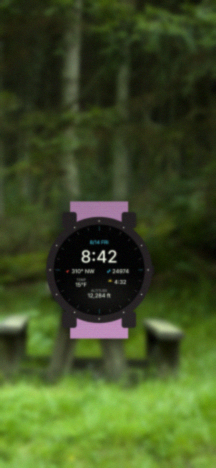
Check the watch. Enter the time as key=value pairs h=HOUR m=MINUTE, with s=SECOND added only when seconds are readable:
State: h=8 m=42
